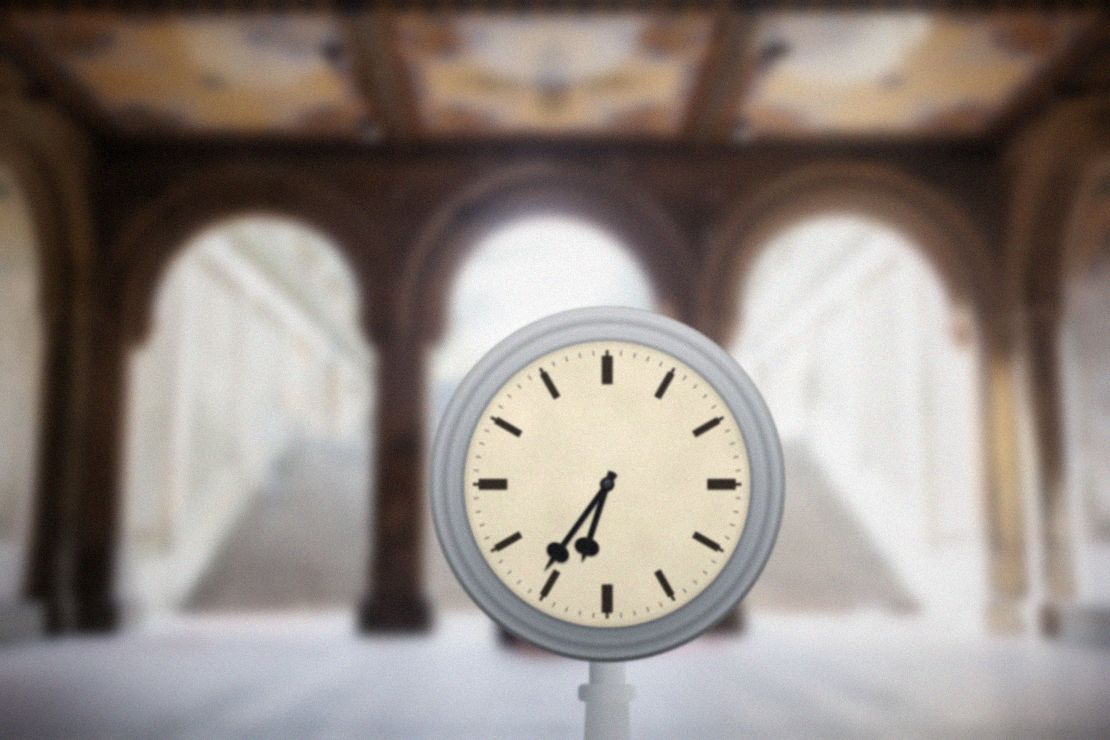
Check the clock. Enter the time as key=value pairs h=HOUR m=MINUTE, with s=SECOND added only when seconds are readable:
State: h=6 m=36
